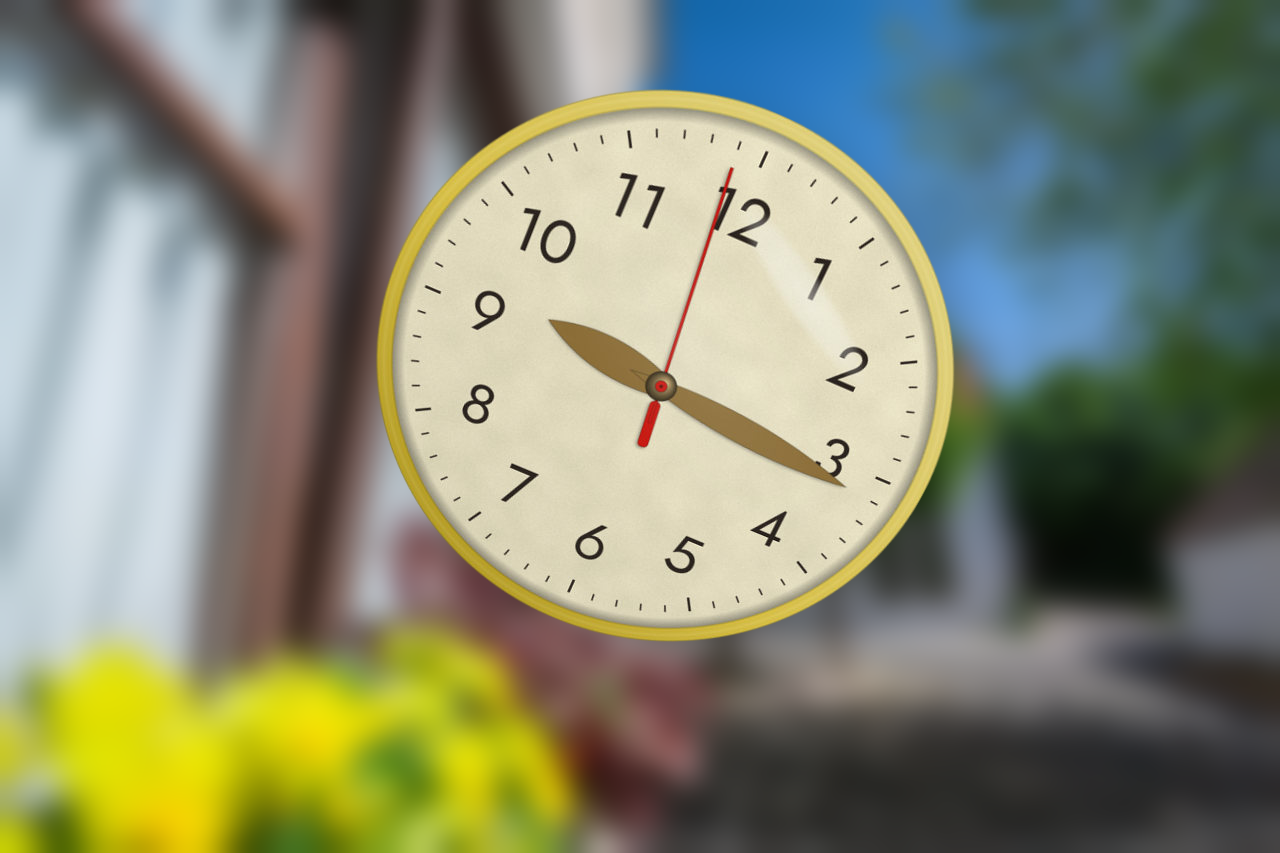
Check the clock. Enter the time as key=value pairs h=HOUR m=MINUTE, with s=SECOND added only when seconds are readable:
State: h=9 m=15 s=59
